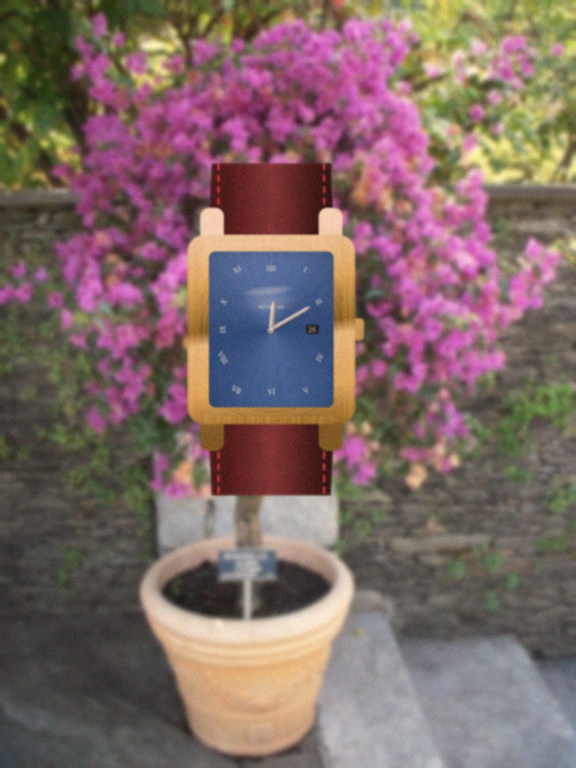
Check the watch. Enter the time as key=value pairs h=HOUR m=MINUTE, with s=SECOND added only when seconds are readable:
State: h=12 m=10
